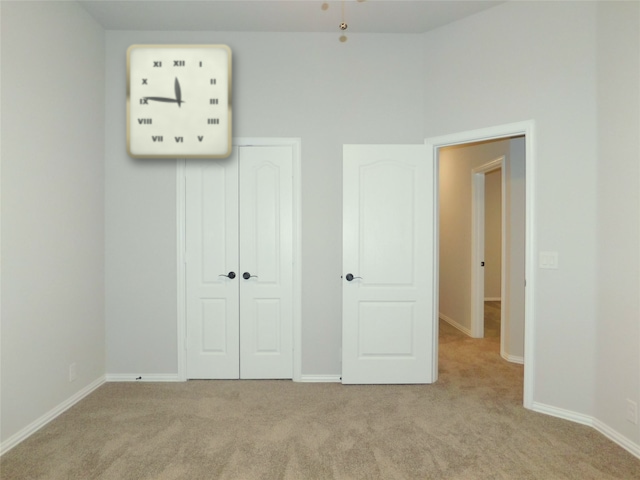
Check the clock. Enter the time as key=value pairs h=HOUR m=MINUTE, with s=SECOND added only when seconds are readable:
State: h=11 m=46
